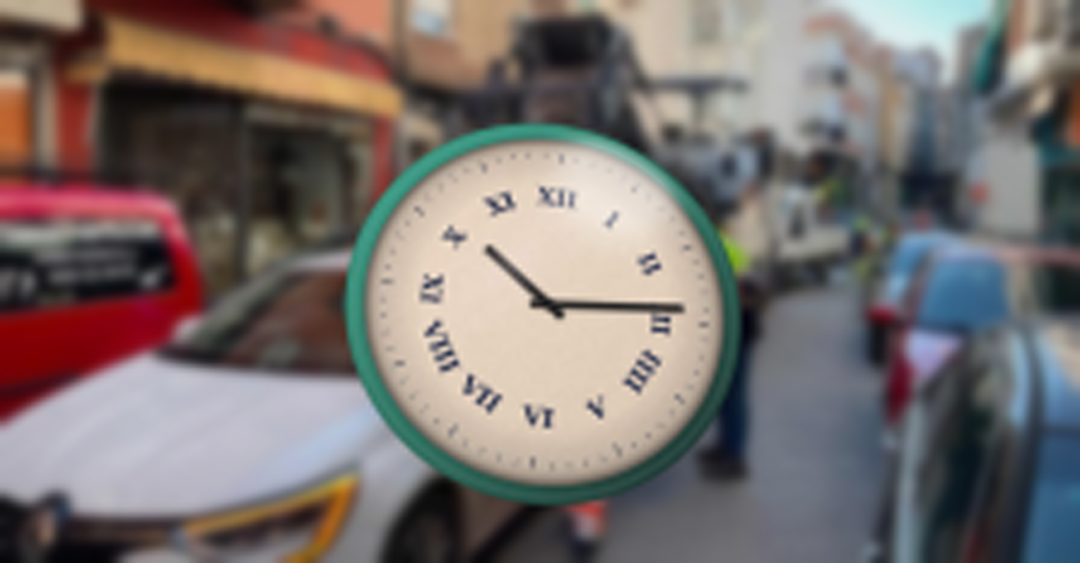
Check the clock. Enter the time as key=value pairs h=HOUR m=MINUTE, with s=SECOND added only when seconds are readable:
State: h=10 m=14
